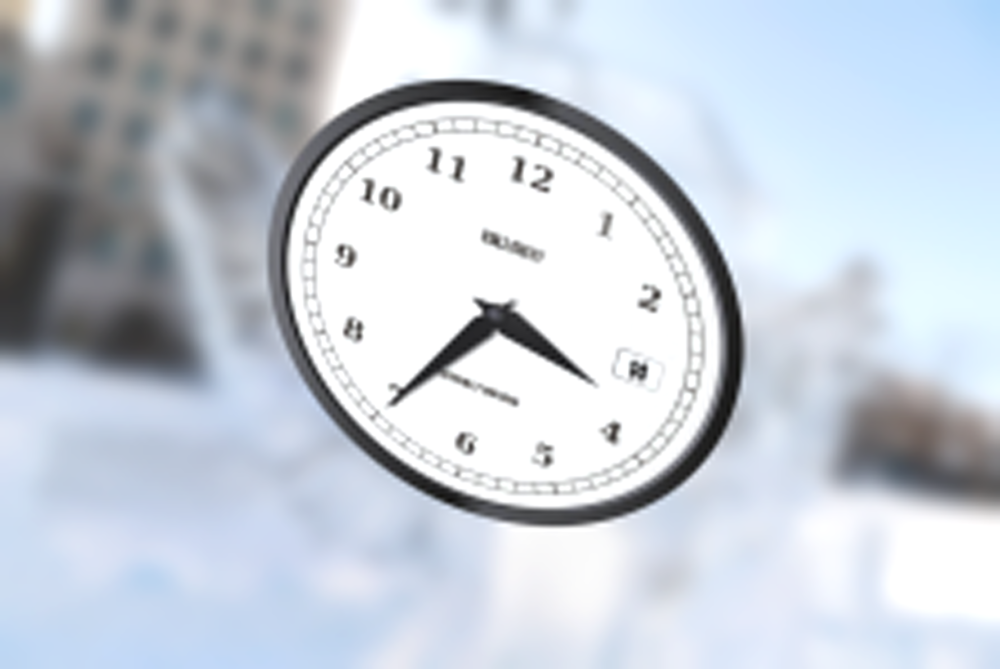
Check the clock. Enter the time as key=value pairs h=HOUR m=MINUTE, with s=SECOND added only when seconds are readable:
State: h=3 m=35
